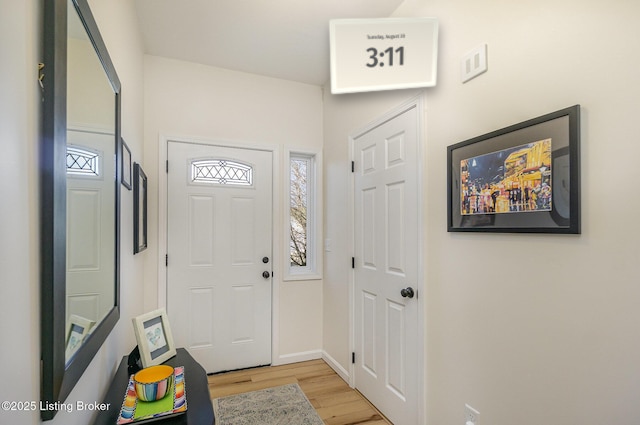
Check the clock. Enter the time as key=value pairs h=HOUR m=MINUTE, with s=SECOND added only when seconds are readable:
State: h=3 m=11
